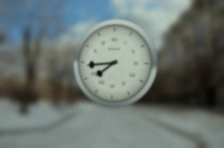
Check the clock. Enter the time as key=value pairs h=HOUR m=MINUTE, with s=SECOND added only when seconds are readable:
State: h=7 m=44
